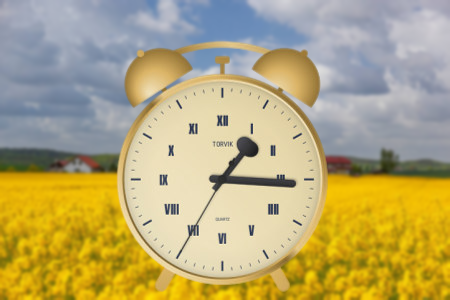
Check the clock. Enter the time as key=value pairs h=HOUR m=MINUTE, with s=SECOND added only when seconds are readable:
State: h=1 m=15 s=35
